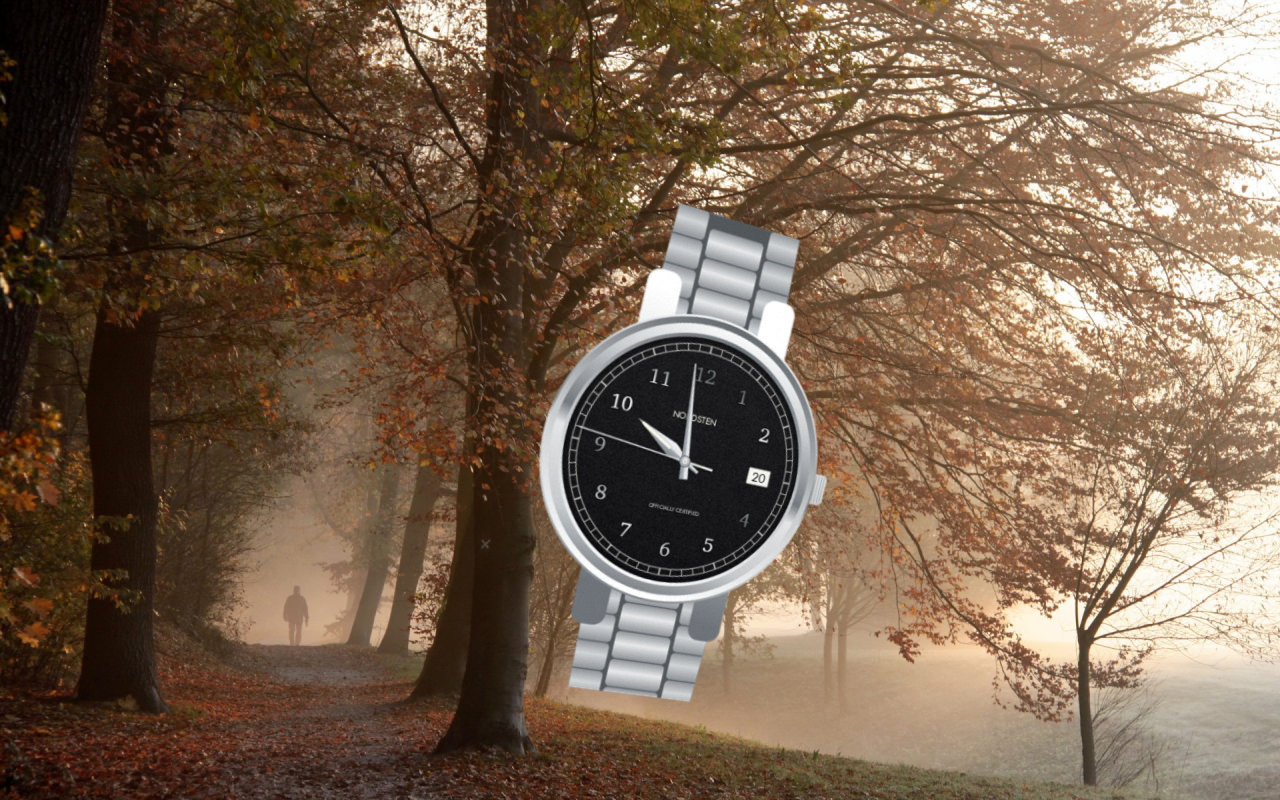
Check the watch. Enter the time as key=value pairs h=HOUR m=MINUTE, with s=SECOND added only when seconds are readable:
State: h=9 m=58 s=46
